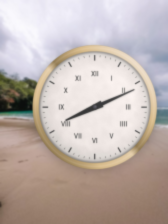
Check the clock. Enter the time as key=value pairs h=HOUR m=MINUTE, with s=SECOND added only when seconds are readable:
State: h=8 m=11
